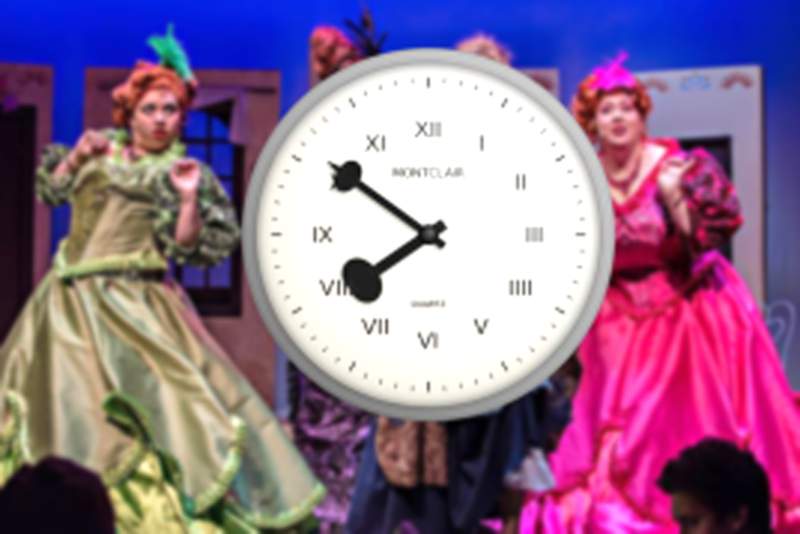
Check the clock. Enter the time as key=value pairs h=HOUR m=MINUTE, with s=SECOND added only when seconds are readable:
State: h=7 m=51
